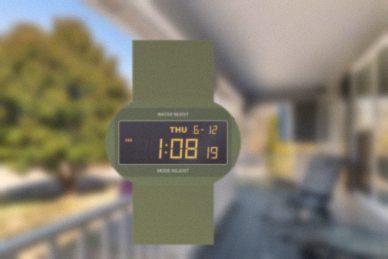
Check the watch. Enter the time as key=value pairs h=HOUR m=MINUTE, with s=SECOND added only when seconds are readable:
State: h=1 m=8 s=19
